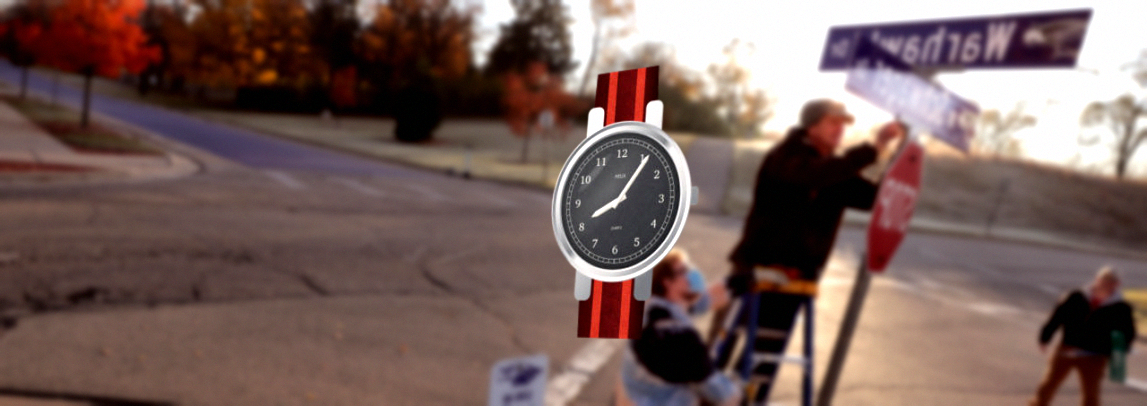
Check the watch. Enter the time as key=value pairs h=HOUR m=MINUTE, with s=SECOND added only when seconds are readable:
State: h=8 m=6
